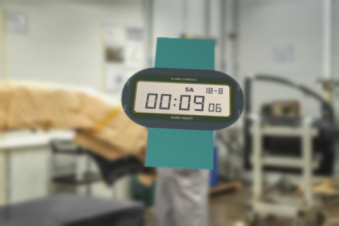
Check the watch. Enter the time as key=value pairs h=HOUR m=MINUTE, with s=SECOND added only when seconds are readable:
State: h=0 m=9
